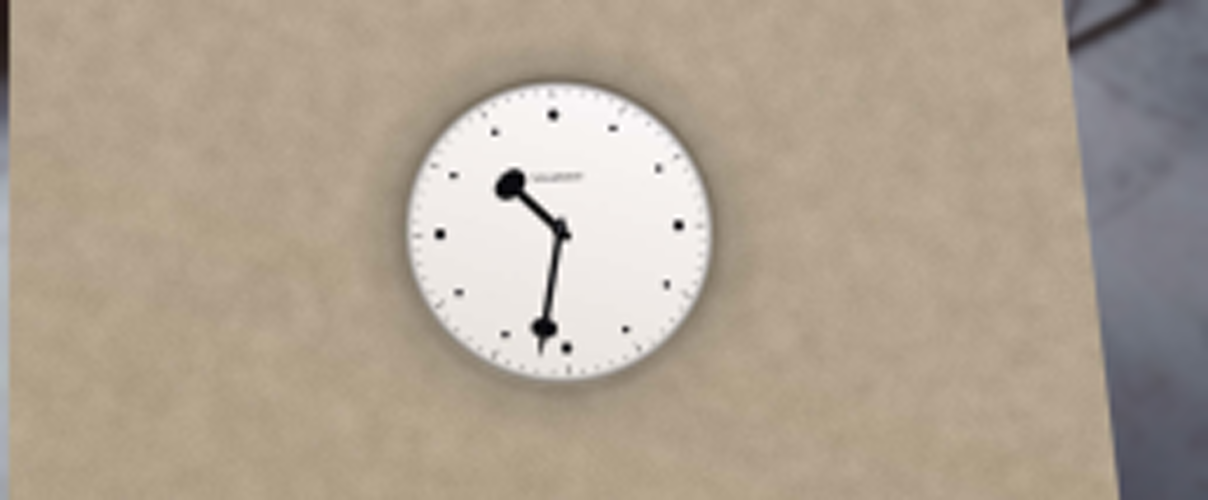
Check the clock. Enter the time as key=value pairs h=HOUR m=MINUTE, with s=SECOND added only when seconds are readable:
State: h=10 m=32
